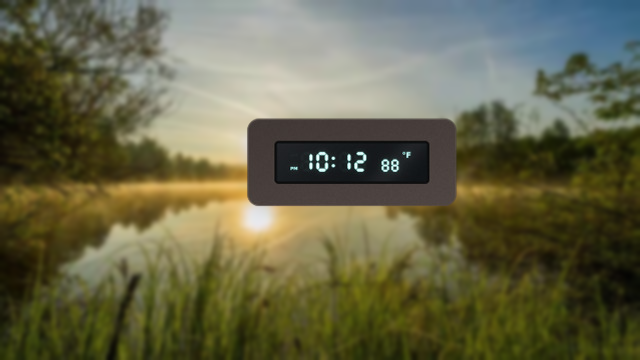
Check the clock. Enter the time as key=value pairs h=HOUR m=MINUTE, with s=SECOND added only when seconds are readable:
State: h=10 m=12
